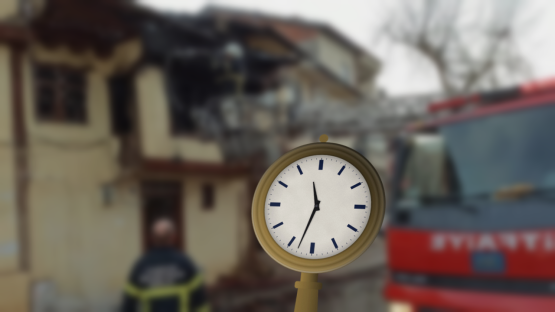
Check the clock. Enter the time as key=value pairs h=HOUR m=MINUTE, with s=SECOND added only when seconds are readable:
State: h=11 m=33
